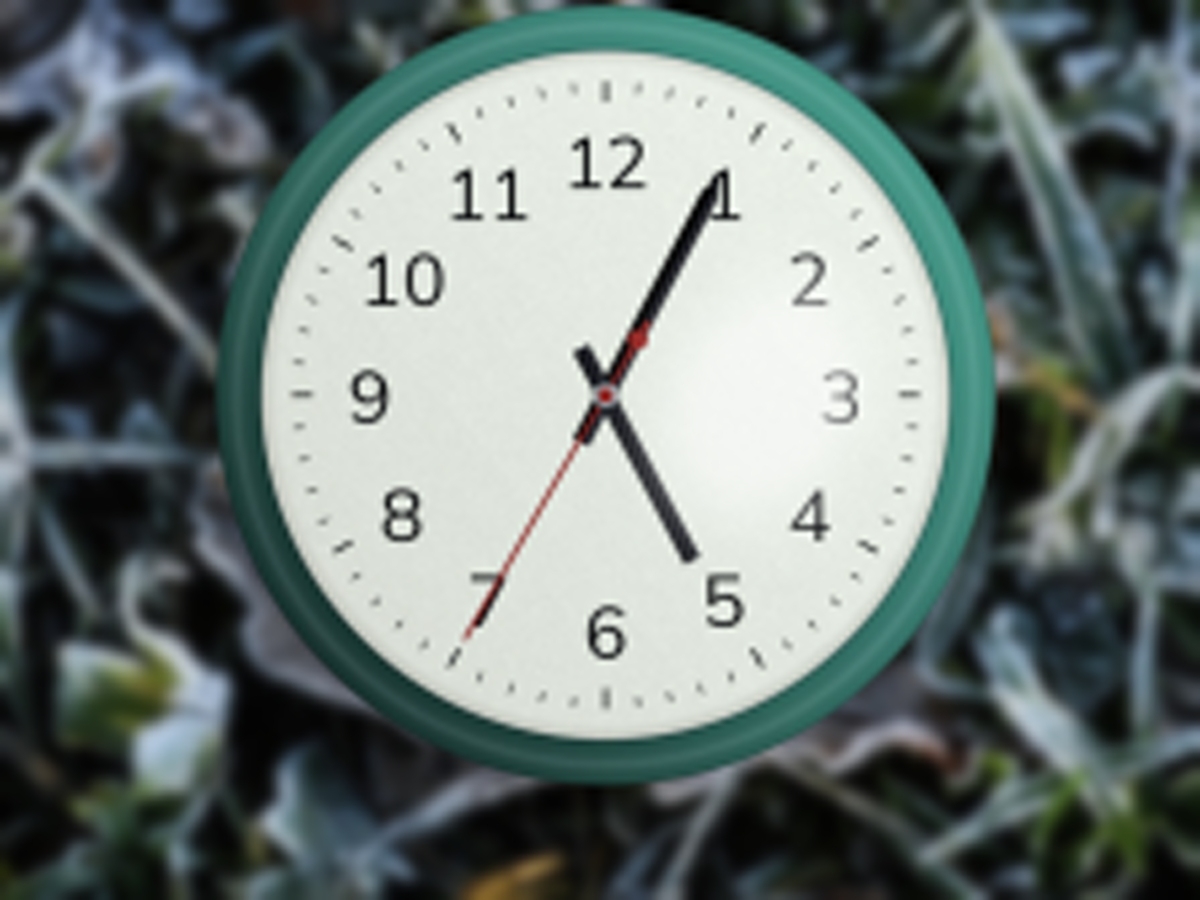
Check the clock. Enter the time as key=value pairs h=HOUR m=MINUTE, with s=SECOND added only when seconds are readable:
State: h=5 m=4 s=35
